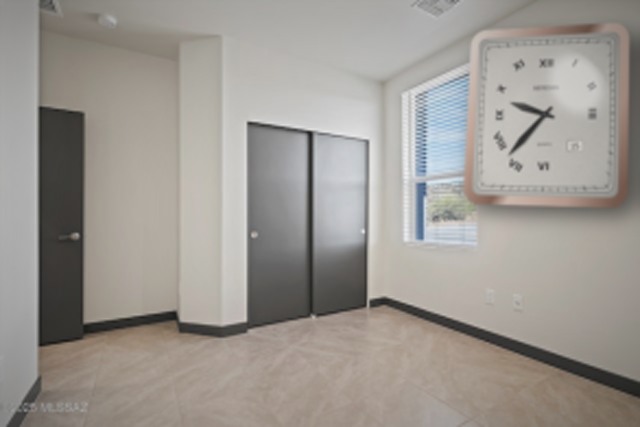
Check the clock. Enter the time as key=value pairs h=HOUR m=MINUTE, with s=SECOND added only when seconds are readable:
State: h=9 m=37
